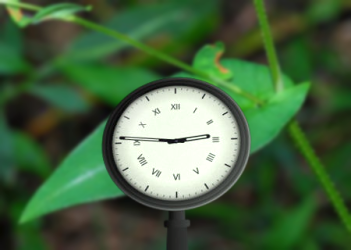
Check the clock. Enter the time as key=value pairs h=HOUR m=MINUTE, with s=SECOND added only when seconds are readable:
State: h=2 m=46
